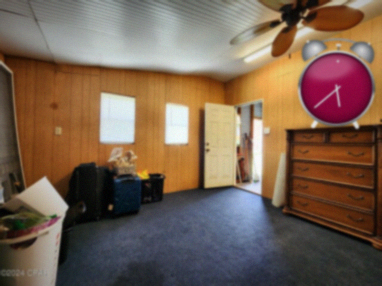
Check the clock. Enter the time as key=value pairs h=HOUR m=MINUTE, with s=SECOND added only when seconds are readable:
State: h=5 m=38
